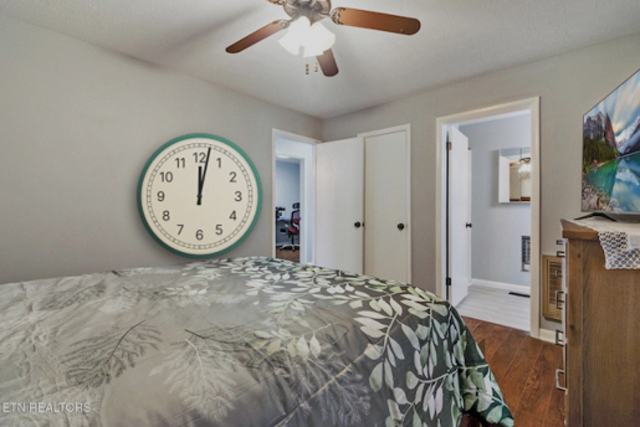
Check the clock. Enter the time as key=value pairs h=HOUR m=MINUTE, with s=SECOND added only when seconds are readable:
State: h=12 m=2
